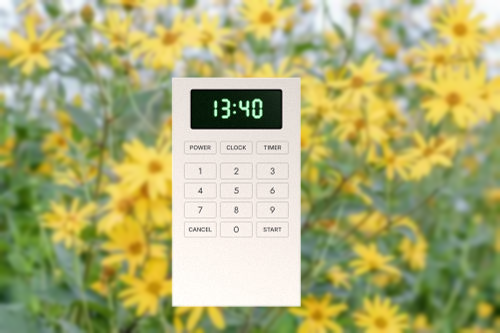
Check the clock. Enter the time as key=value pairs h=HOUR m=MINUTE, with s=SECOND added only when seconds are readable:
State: h=13 m=40
